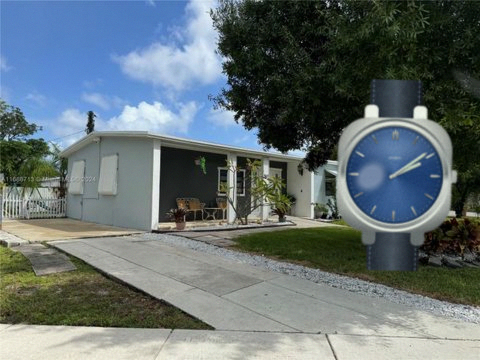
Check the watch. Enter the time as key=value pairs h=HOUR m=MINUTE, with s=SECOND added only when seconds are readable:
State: h=2 m=9
